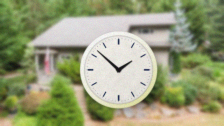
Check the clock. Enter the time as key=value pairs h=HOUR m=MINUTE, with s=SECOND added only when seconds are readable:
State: h=1 m=52
